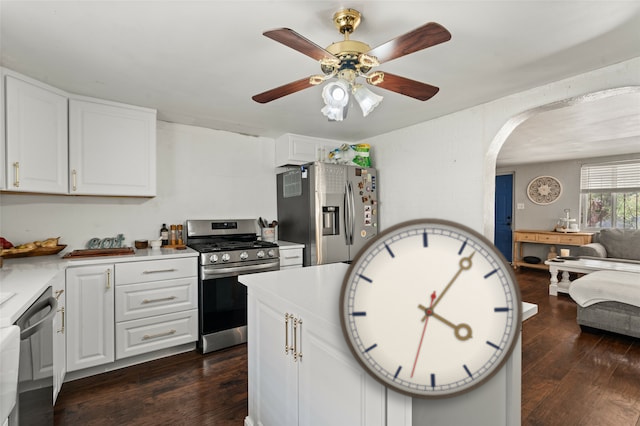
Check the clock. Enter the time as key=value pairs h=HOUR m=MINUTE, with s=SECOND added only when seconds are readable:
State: h=4 m=6 s=33
